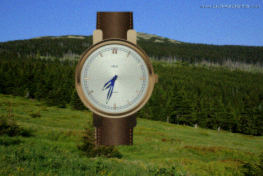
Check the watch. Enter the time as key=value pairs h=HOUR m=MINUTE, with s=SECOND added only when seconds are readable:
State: h=7 m=33
